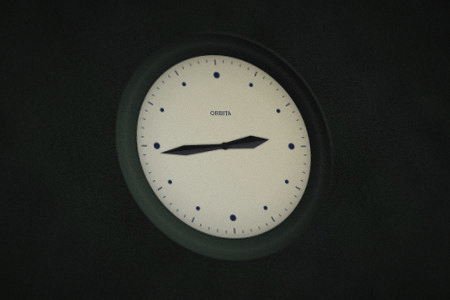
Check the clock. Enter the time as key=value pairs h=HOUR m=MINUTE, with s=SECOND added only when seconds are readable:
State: h=2 m=44
